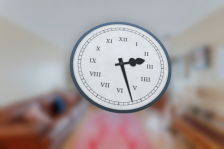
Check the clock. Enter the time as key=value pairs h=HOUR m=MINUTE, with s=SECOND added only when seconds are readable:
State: h=2 m=27
